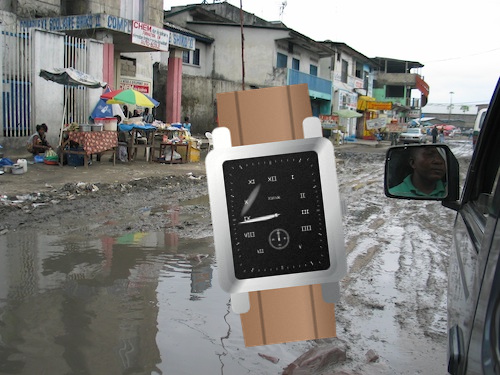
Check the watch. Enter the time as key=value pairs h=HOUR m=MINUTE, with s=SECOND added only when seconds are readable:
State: h=8 m=44
